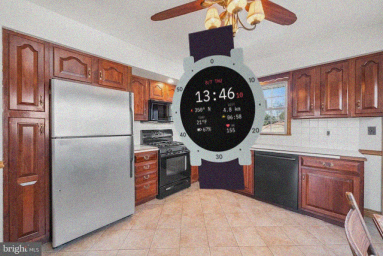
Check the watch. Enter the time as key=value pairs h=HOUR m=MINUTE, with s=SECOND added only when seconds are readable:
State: h=13 m=46
